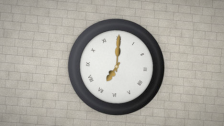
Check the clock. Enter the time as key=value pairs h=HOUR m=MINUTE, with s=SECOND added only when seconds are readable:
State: h=7 m=0
